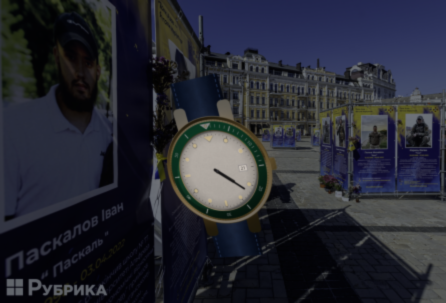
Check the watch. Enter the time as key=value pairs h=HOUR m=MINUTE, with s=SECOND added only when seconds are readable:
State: h=4 m=22
